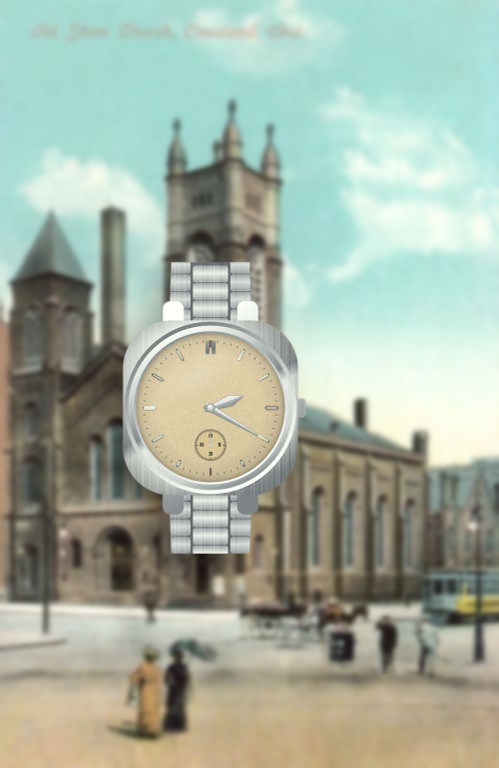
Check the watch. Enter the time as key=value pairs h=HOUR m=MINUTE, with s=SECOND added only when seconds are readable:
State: h=2 m=20
